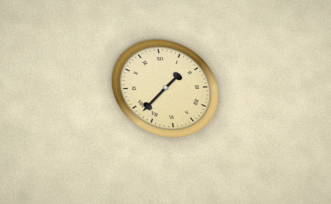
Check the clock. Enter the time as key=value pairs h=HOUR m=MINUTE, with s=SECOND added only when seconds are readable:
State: h=1 m=38
